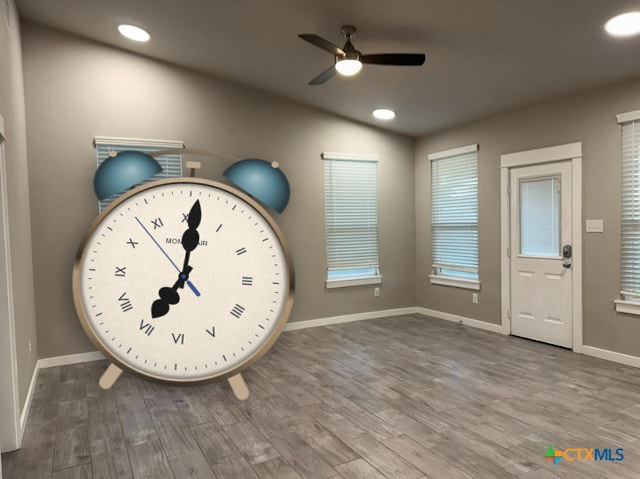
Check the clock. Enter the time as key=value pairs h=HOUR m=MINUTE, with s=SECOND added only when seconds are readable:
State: h=7 m=0 s=53
